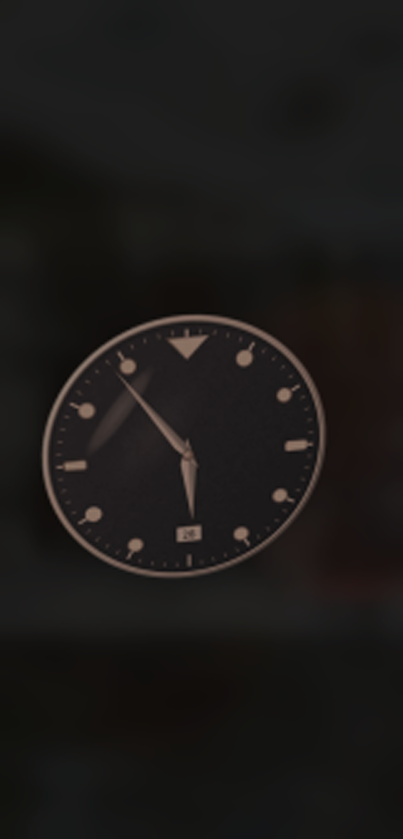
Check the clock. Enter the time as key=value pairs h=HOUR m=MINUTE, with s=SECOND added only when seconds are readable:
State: h=5 m=54
